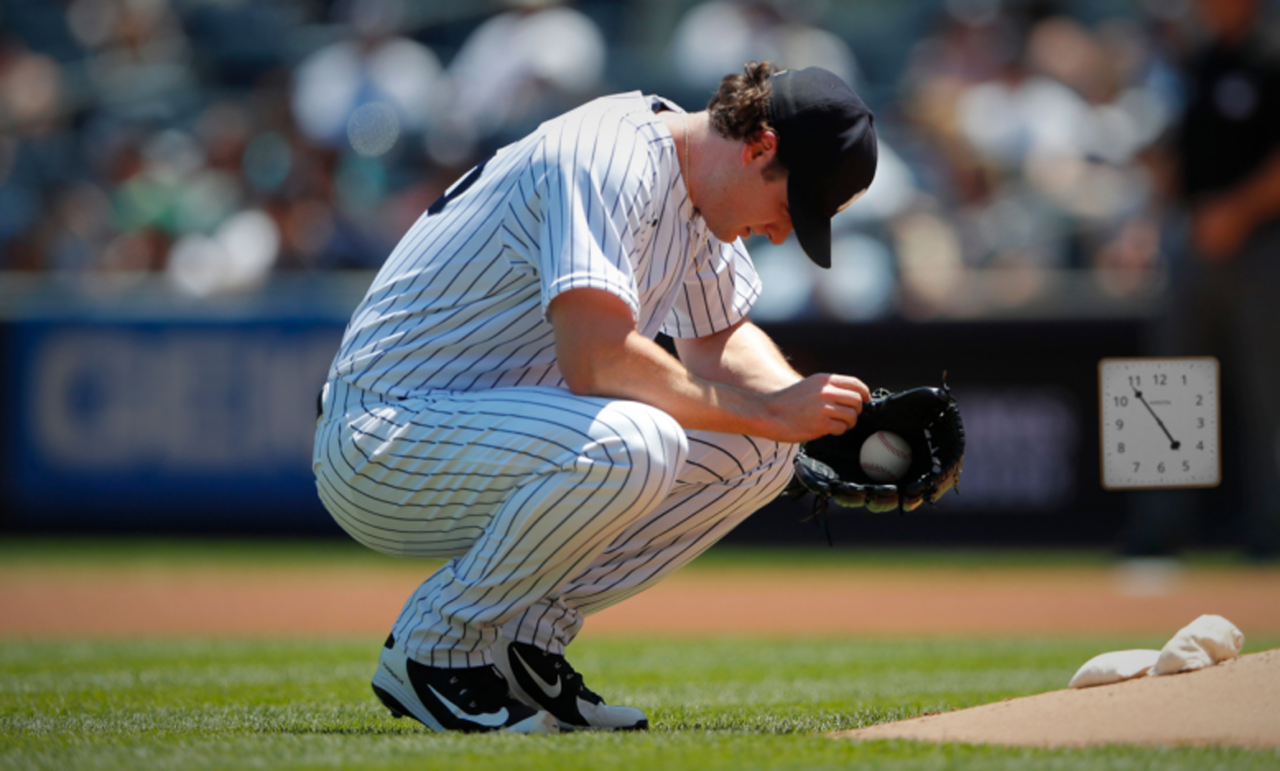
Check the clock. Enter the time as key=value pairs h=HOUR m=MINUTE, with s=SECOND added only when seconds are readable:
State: h=4 m=54
